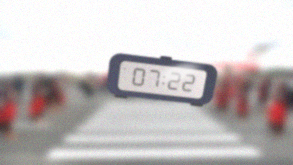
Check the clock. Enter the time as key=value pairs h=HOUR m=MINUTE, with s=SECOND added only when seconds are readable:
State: h=7 m=22
